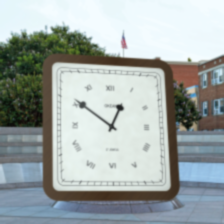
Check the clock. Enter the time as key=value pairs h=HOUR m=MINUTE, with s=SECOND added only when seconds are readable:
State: h=12 m=51
